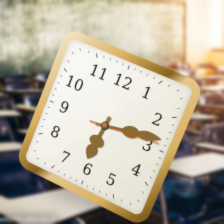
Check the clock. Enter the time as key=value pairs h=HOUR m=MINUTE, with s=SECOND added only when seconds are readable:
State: h=6 m=13 s=14
